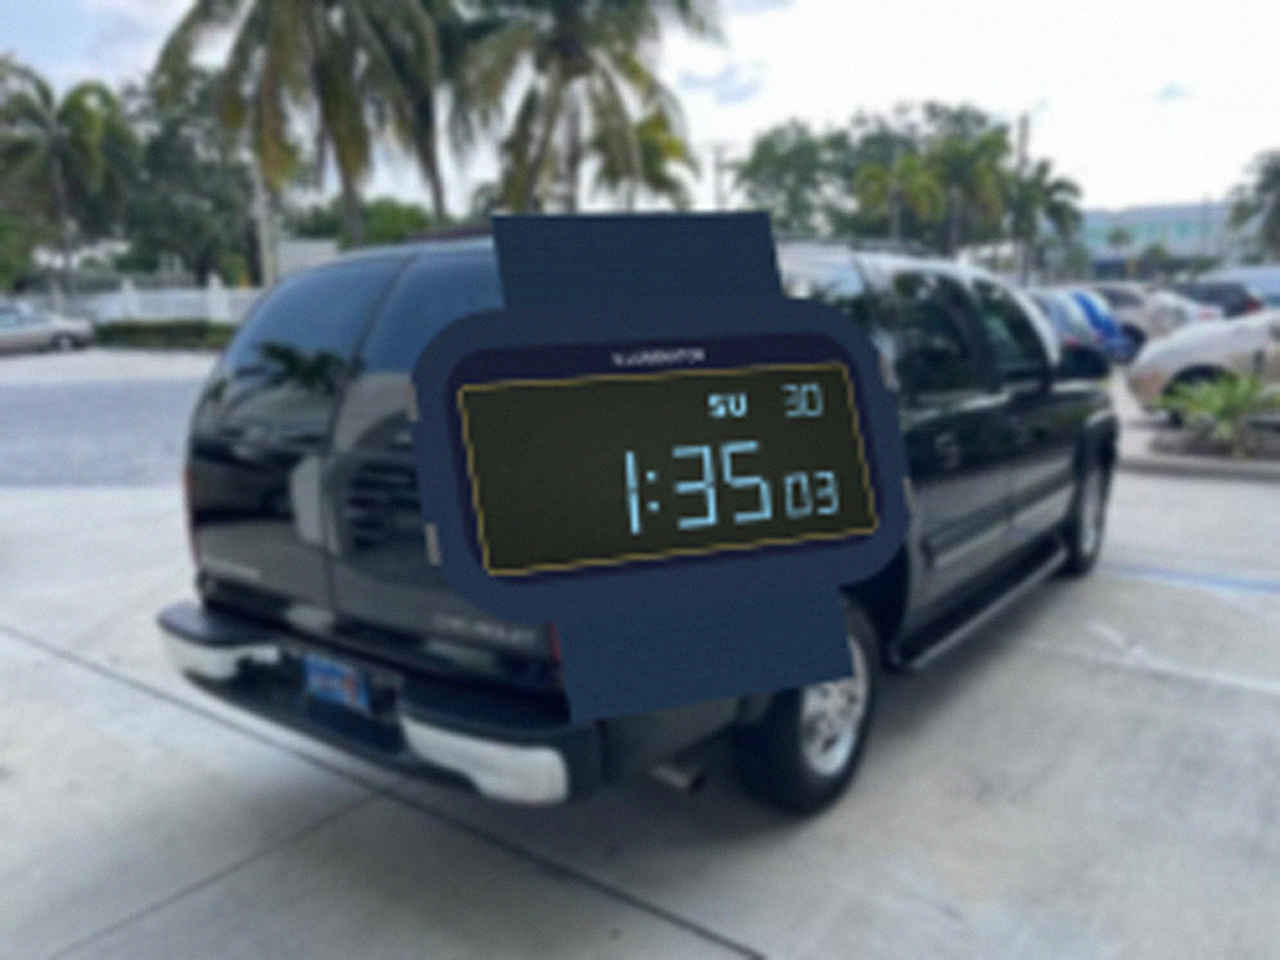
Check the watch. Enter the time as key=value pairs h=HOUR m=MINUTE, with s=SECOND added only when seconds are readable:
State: h=1 m=35 s=3
